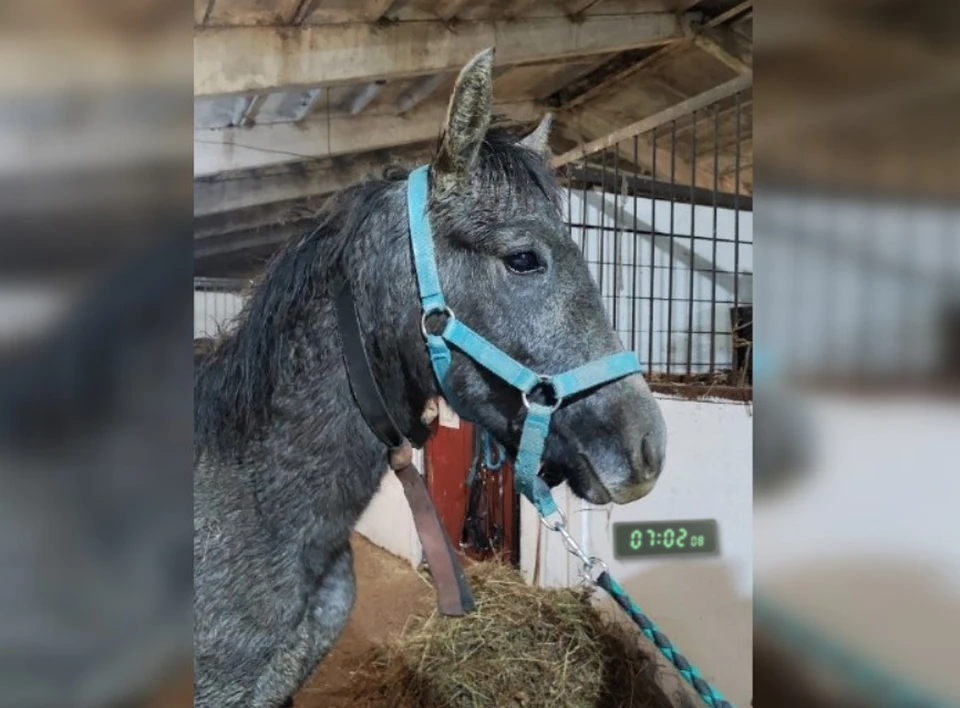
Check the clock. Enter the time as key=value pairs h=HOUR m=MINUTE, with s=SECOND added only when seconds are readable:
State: h=7 m=2
